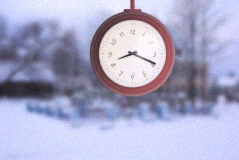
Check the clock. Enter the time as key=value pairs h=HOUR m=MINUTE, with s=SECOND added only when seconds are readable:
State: h=8 m=19
